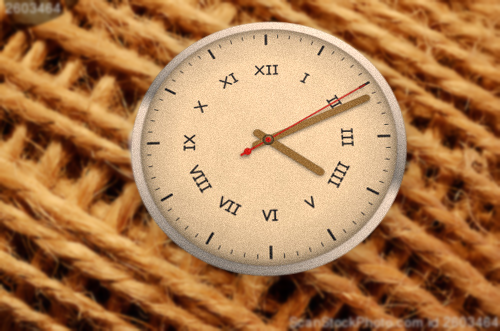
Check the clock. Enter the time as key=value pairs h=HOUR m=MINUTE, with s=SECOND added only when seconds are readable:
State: h=4 m=11 s=10
